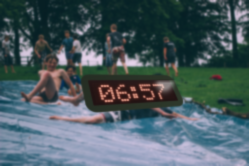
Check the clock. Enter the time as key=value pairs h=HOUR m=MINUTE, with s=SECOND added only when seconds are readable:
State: h=6 m=57
